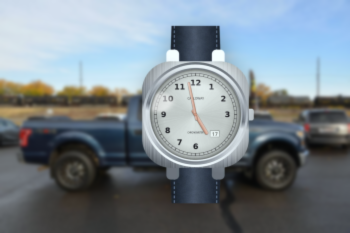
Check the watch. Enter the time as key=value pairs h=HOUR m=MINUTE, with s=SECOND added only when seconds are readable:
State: h=4 m=58
